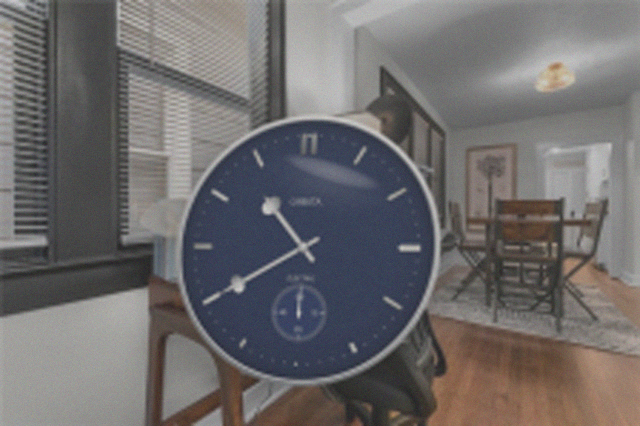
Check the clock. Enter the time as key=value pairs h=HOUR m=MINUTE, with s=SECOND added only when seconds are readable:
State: h=10 m=40
